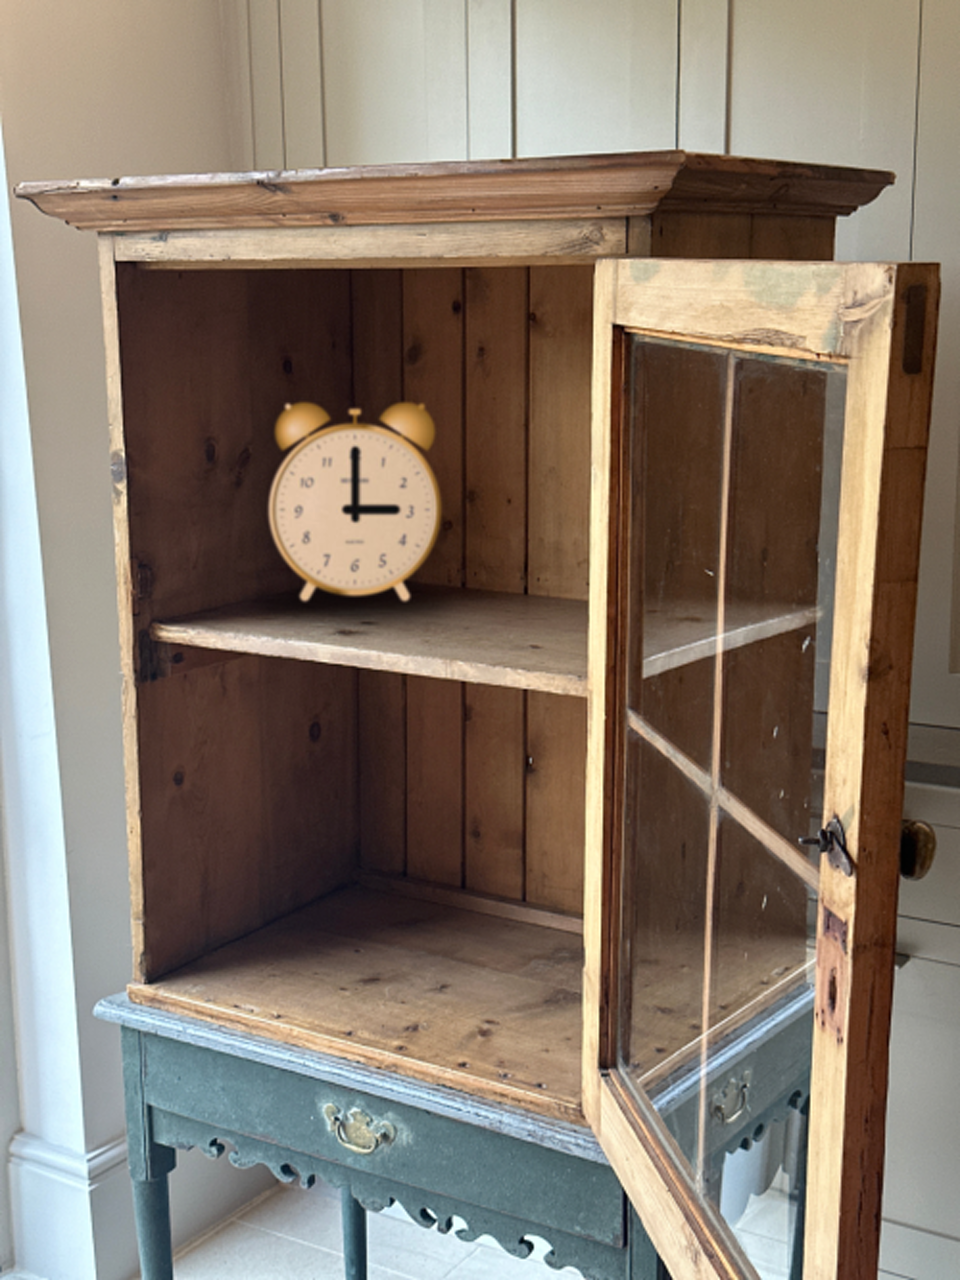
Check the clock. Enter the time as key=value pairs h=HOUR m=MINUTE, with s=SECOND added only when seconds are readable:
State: h=3 m=0
